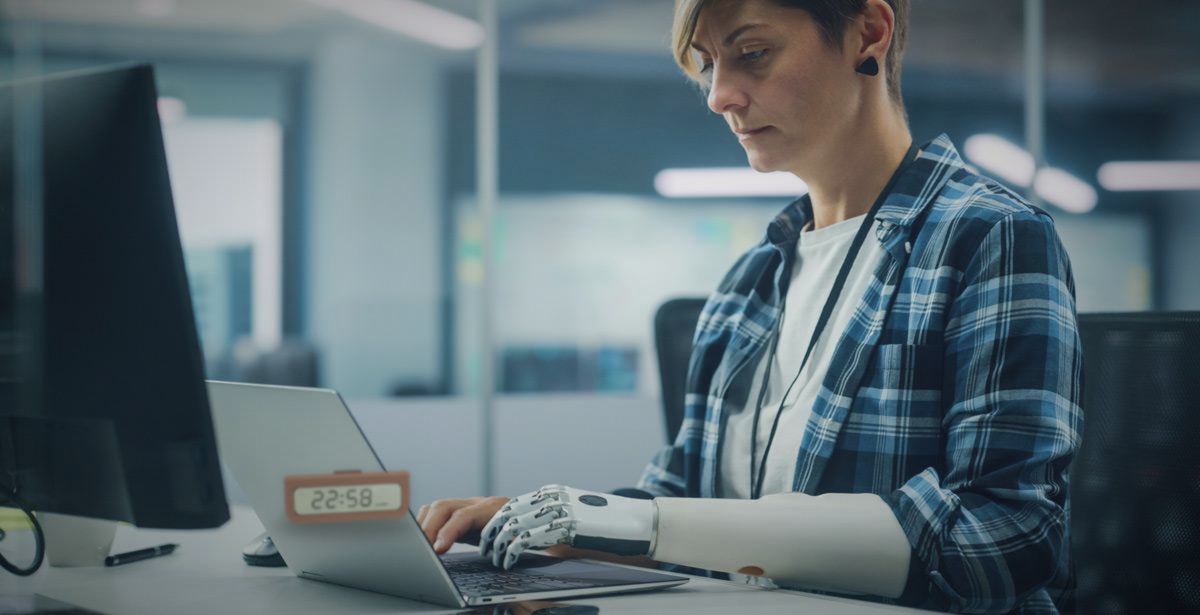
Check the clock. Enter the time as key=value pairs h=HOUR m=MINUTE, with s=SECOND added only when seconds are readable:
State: h=22 m=58
